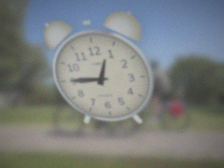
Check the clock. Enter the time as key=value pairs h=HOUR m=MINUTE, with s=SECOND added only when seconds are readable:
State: h=12 m=45
